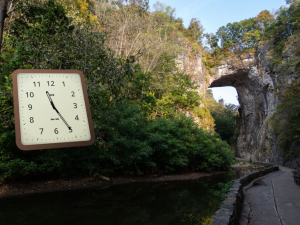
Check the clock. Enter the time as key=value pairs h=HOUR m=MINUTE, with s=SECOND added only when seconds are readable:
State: h=11 m=25
